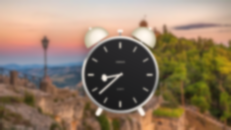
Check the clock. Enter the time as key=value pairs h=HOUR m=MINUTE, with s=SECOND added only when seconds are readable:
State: h=8 m=38
